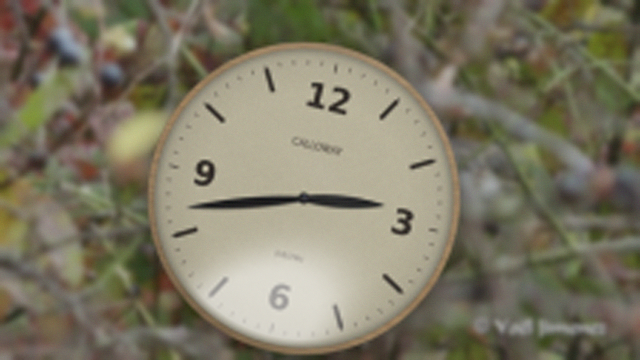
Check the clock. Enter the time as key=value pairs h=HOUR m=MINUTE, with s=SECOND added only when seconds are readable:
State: h=2 m=42
